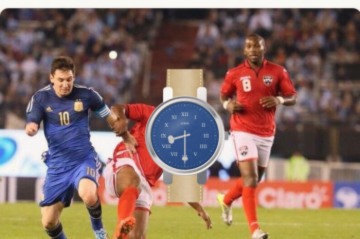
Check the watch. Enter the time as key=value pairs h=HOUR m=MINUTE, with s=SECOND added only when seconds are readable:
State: h=8 m=30
